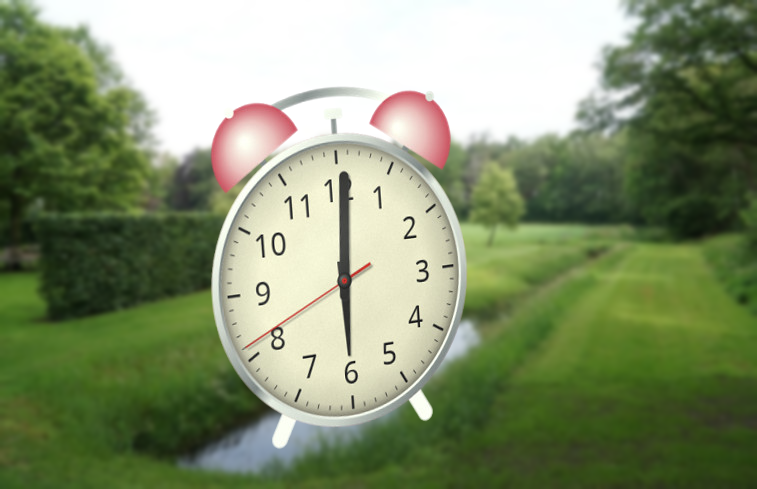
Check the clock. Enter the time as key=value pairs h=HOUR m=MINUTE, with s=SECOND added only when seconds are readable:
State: h=6 m=0 s=41
